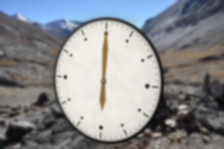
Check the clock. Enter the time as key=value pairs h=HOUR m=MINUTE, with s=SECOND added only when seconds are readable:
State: h=6 m=0
